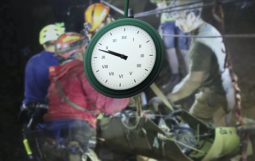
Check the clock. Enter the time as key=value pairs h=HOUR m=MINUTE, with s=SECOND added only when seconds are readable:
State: h=9 m=48
